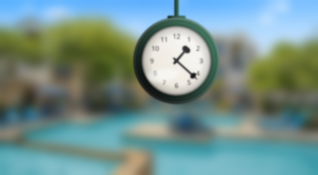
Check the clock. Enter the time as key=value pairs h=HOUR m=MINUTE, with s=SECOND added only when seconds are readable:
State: h=1 m=22
